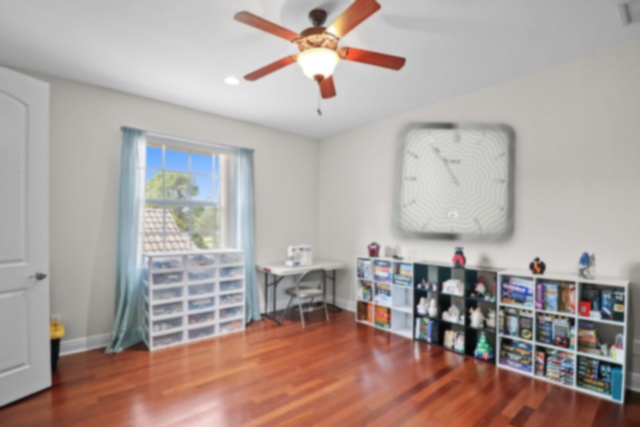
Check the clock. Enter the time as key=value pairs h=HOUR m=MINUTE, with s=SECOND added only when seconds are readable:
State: h=10 m=54
